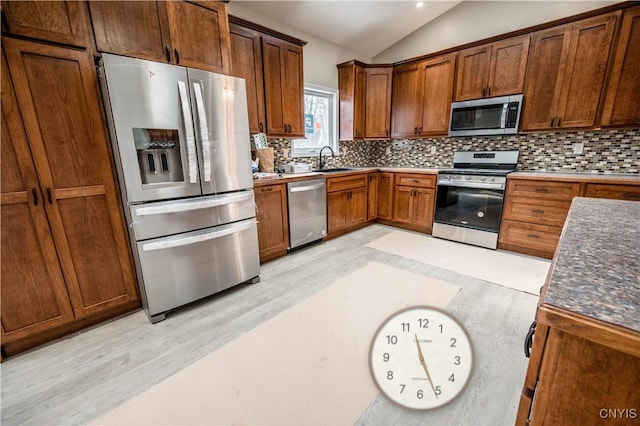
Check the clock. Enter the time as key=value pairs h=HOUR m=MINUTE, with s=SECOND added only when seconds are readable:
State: h=11 m=26
